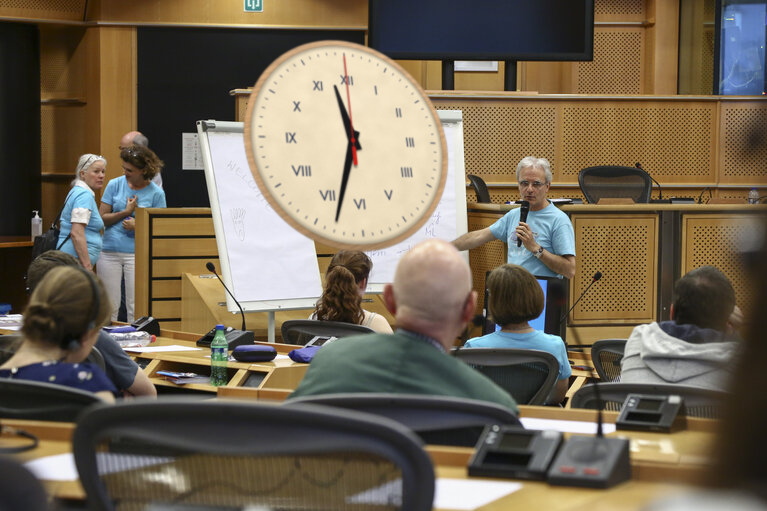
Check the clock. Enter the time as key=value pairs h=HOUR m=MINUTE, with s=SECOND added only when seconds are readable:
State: h=11 m=33 s=0
